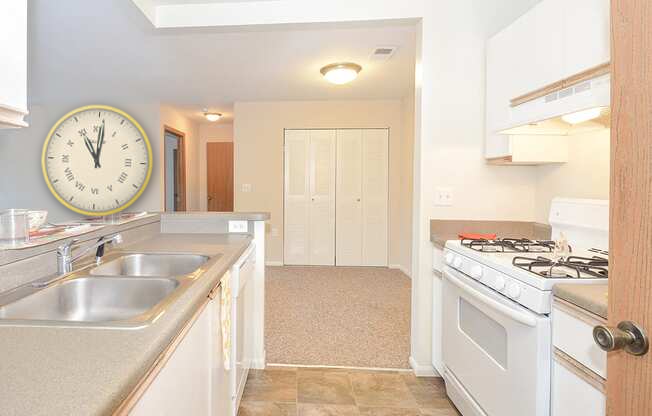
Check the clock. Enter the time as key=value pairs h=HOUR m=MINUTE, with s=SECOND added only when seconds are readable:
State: h=11 m=1
